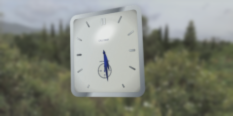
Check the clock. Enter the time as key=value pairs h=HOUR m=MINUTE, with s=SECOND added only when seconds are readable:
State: h=5 m=29
